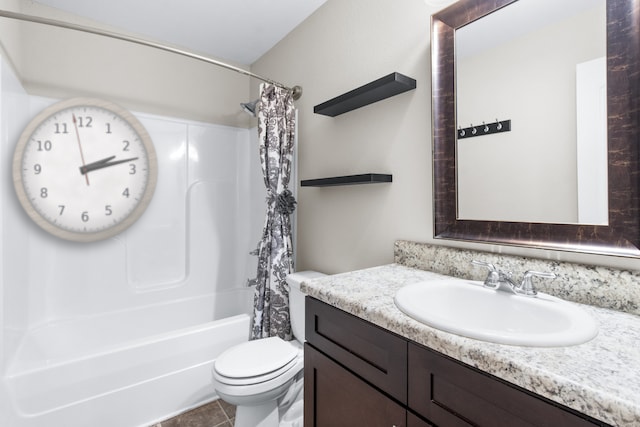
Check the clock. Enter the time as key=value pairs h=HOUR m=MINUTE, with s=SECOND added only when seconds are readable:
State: h=2 m=12 s=58
